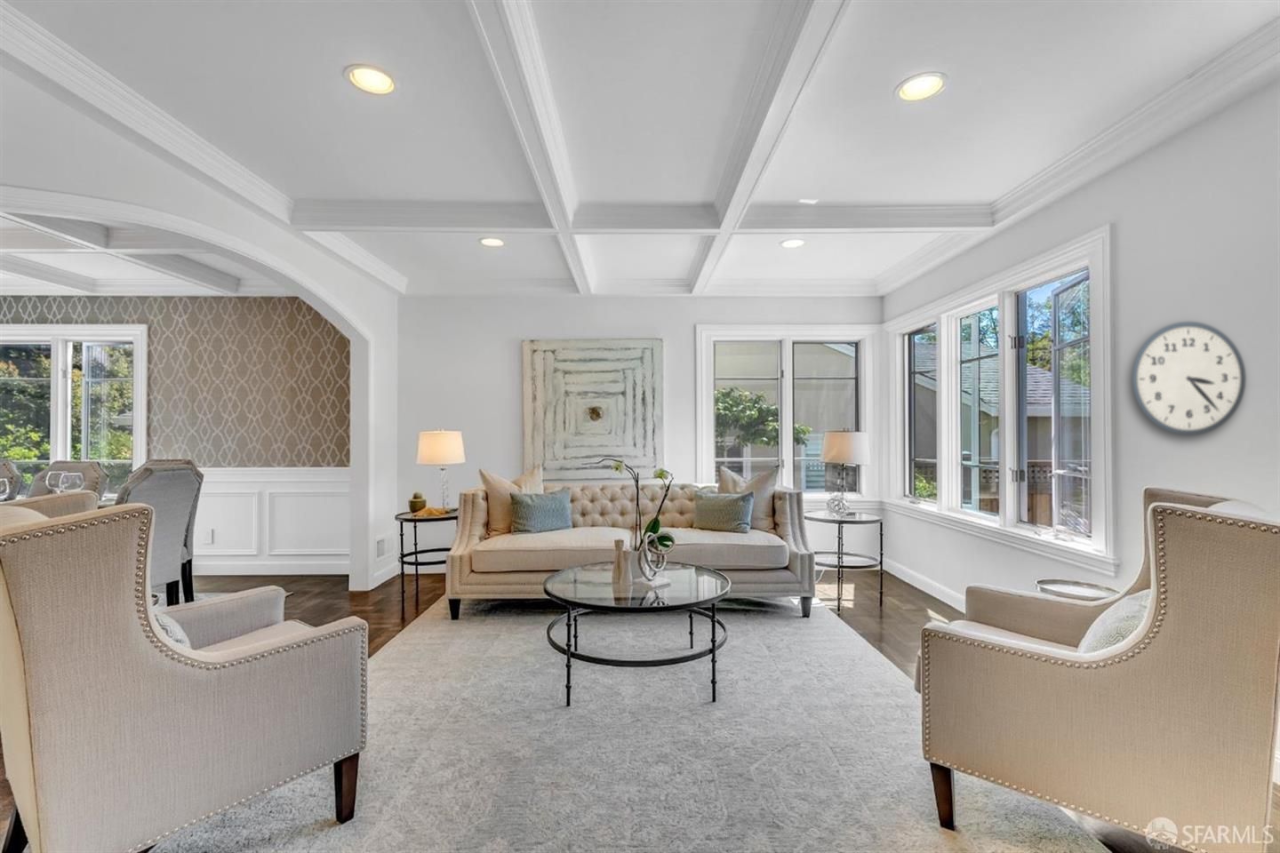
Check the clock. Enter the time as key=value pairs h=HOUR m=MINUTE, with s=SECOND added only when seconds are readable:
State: h=3 m=23
